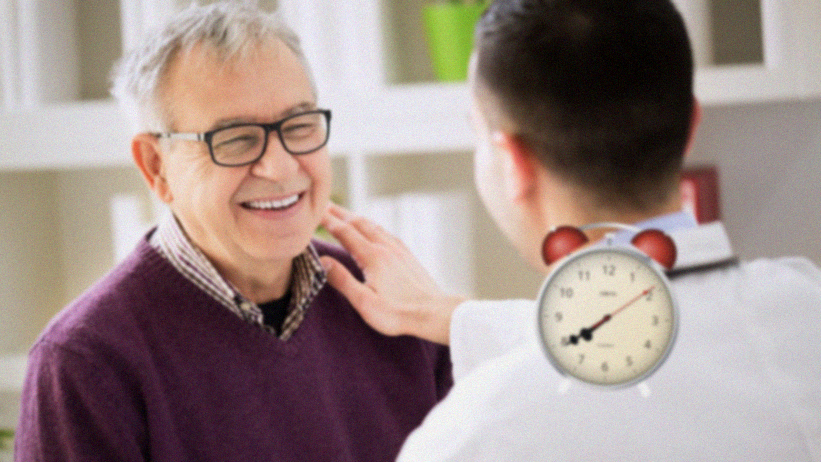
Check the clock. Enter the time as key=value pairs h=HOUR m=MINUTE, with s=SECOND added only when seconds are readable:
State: h=7 m=39 s=9
